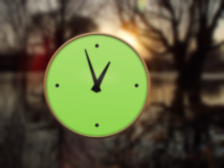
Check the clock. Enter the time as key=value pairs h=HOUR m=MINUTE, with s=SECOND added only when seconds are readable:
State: h=12 m=57
